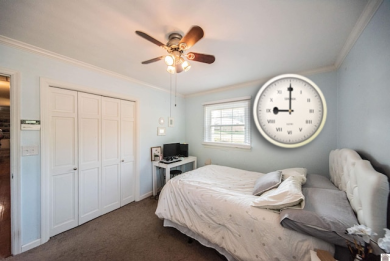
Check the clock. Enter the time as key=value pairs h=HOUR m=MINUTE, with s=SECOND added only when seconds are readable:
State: h=9 m=0
